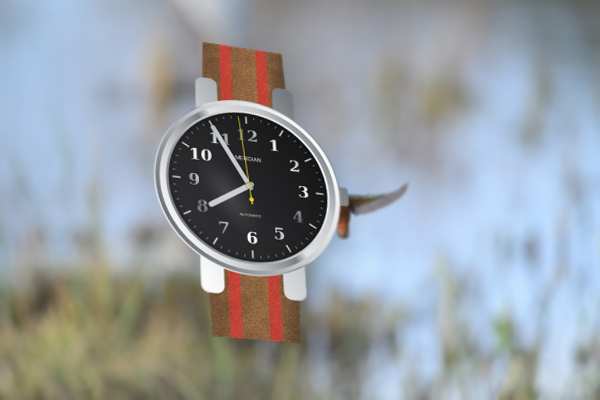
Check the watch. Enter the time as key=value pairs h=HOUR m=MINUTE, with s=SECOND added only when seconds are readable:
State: h=7 m=54 s=59
